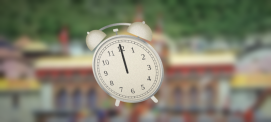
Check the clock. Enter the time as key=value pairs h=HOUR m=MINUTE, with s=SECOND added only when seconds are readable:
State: h=12 m=0
